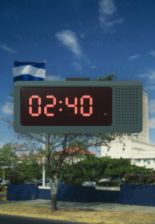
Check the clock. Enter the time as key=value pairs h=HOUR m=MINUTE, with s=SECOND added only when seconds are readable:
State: h=2 m=40
